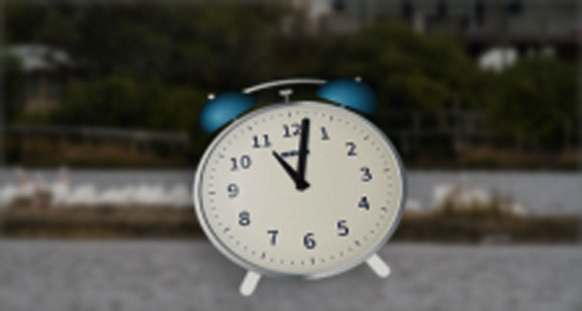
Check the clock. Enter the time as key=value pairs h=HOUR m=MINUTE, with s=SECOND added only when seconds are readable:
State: h=11 m=2
